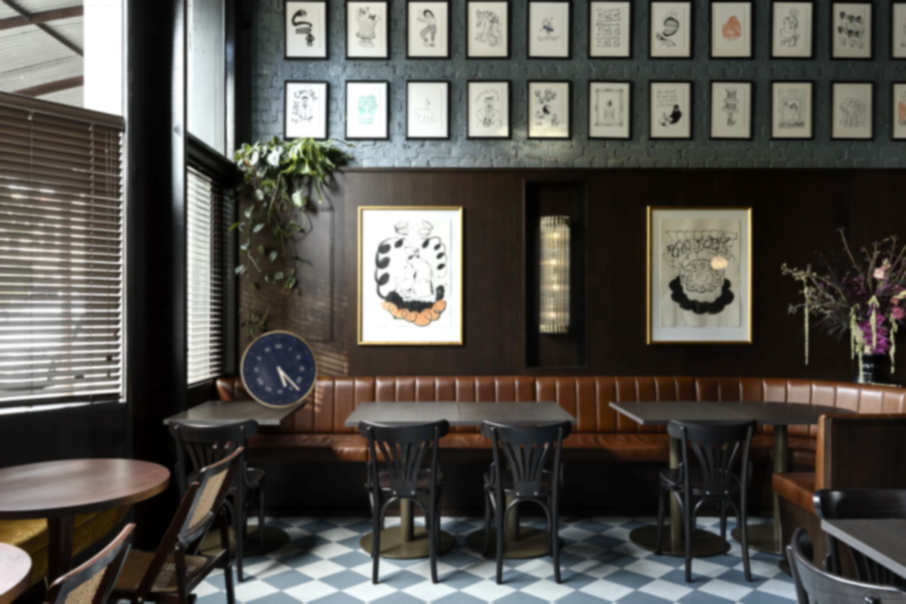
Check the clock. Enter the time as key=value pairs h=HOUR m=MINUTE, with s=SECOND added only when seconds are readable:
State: h=5 m=23
